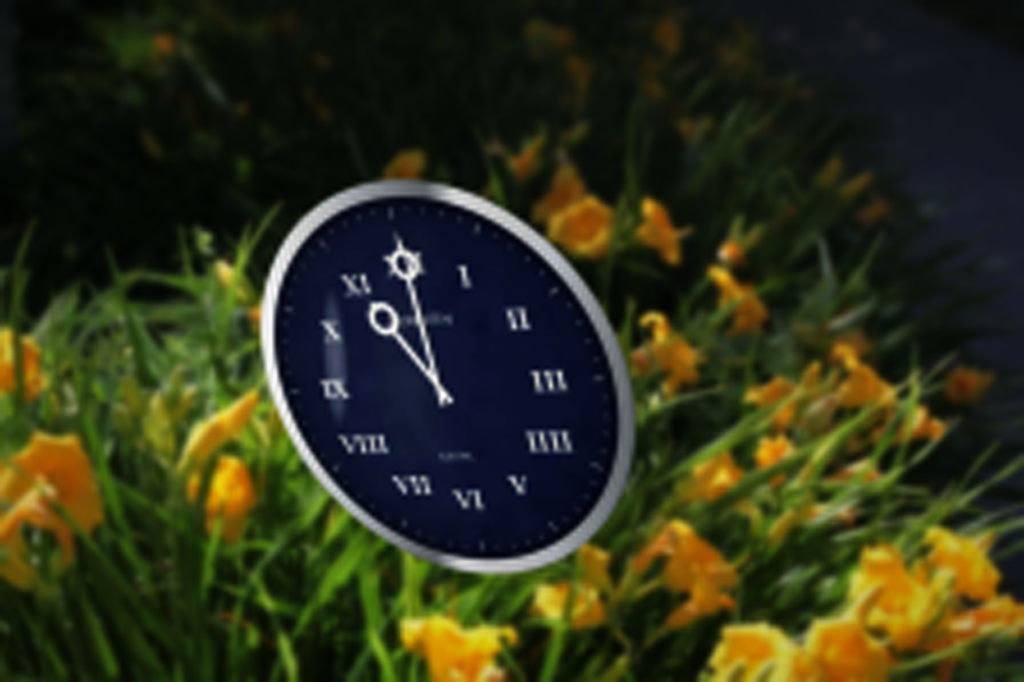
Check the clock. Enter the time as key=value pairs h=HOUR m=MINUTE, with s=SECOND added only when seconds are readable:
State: h=11 m=0
